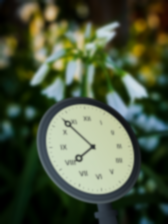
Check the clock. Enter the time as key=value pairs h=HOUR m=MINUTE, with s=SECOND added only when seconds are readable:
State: h=7 m=53
